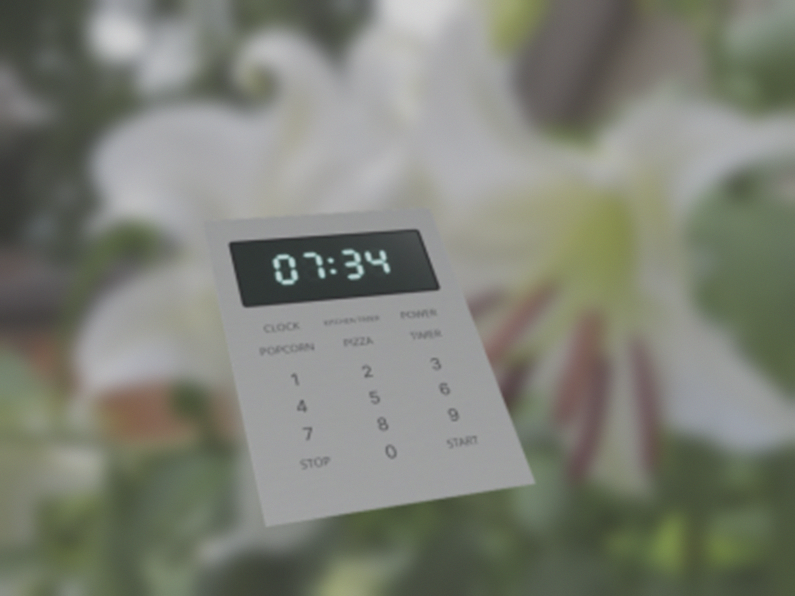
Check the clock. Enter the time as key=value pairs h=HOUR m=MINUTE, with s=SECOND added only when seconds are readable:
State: h=7 m=34
